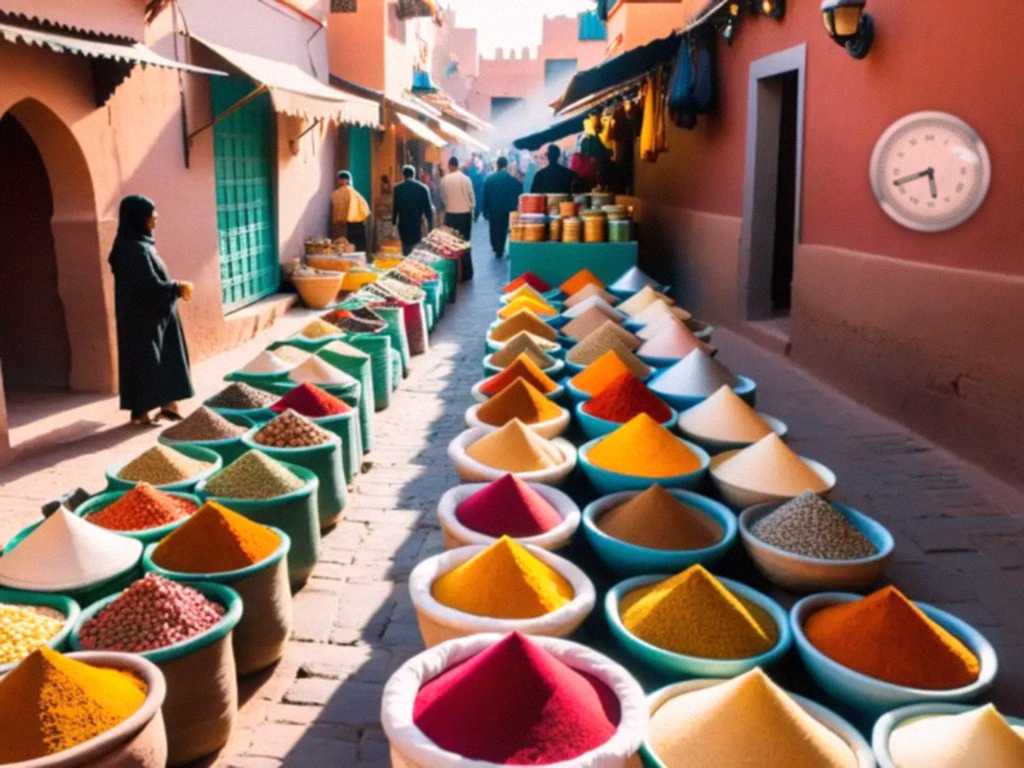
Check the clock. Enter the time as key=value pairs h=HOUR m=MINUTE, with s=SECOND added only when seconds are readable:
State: h=5 m=42
